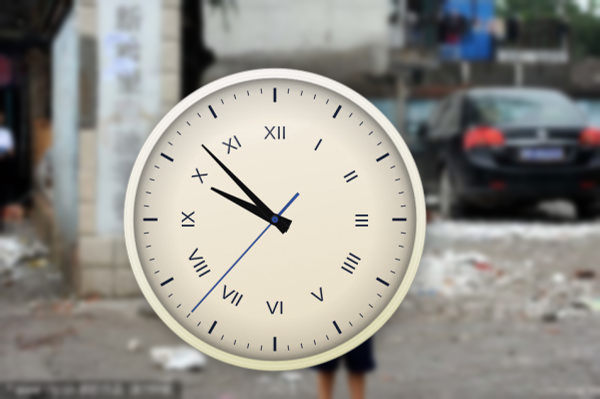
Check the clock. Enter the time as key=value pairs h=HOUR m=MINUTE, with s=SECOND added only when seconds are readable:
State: h=9 m=52 s=37
